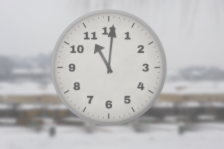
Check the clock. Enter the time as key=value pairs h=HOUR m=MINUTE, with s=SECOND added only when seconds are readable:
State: h=11 m=1
